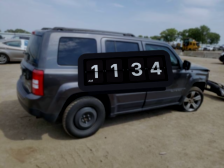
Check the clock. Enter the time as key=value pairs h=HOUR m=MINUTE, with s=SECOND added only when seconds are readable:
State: h=11 m=34
